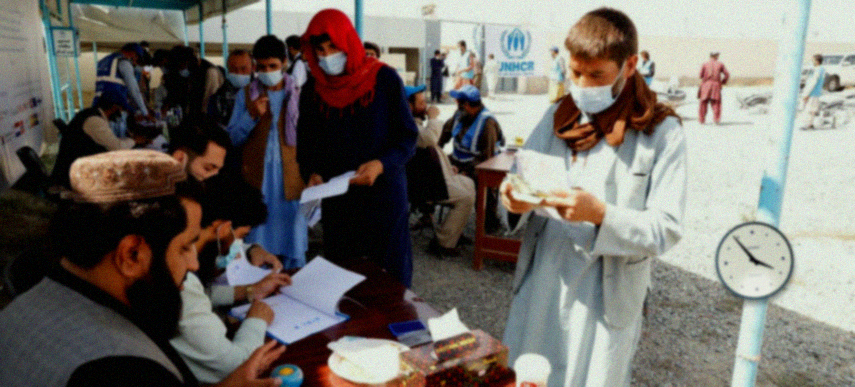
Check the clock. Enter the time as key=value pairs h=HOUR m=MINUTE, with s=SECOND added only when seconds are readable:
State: h=3 m=54
